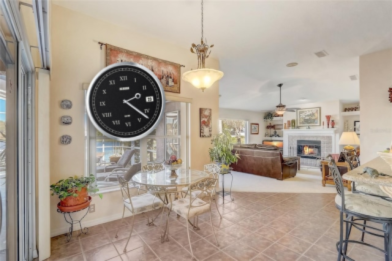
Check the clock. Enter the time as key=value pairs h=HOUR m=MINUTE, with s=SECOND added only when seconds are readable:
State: h=2 m=22
